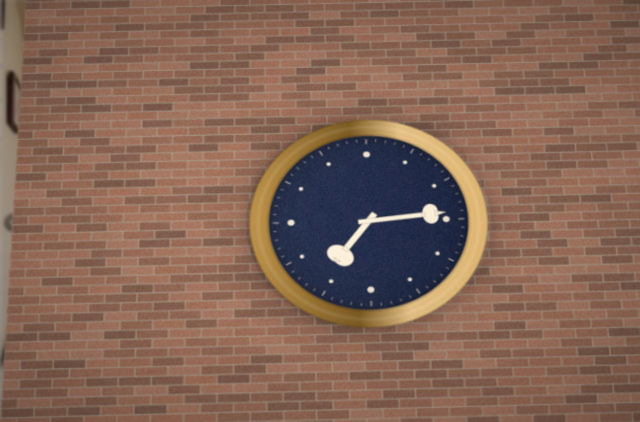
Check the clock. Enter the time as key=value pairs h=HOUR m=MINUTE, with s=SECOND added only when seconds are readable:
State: h=7 m=14
